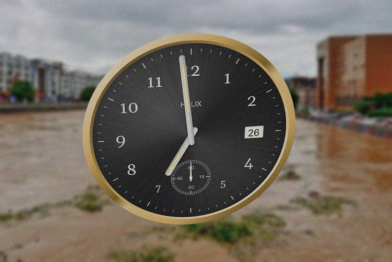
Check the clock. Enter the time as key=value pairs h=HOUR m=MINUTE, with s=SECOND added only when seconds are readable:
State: h=6 m=59
